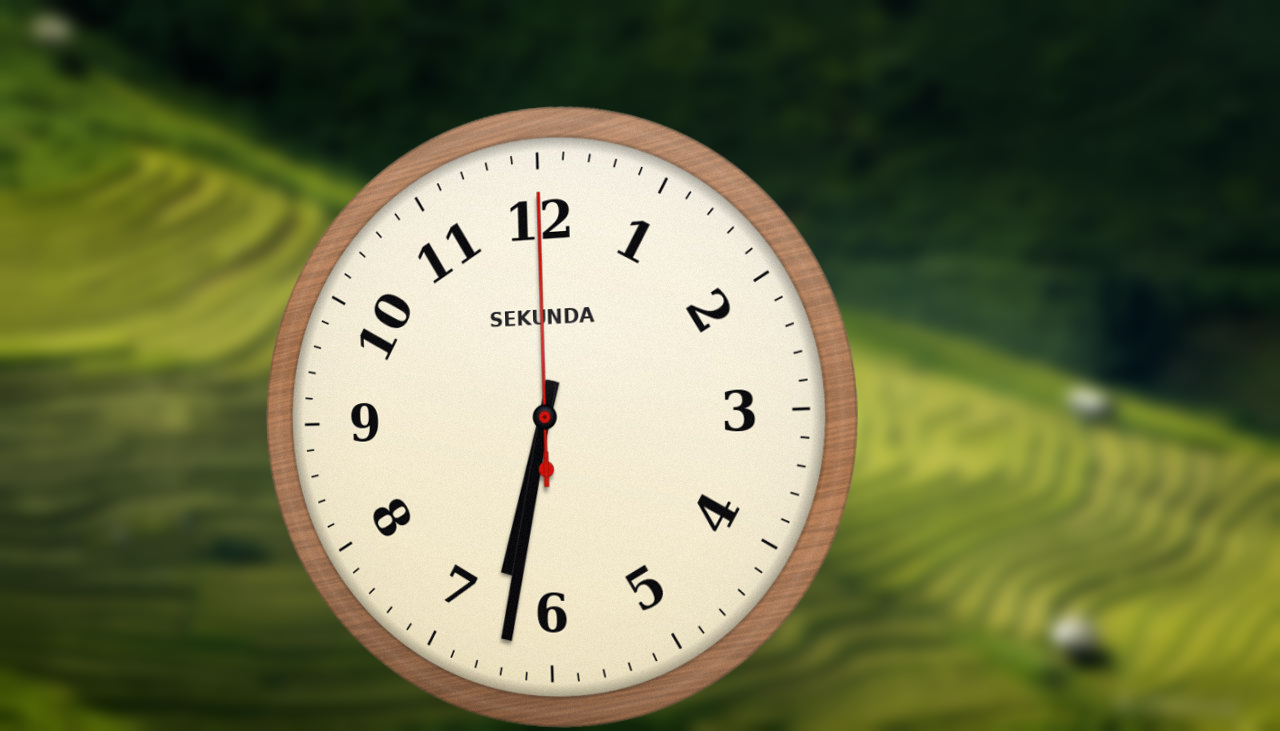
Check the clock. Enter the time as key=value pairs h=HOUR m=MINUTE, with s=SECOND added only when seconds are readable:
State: h=6 m=32 s=0
